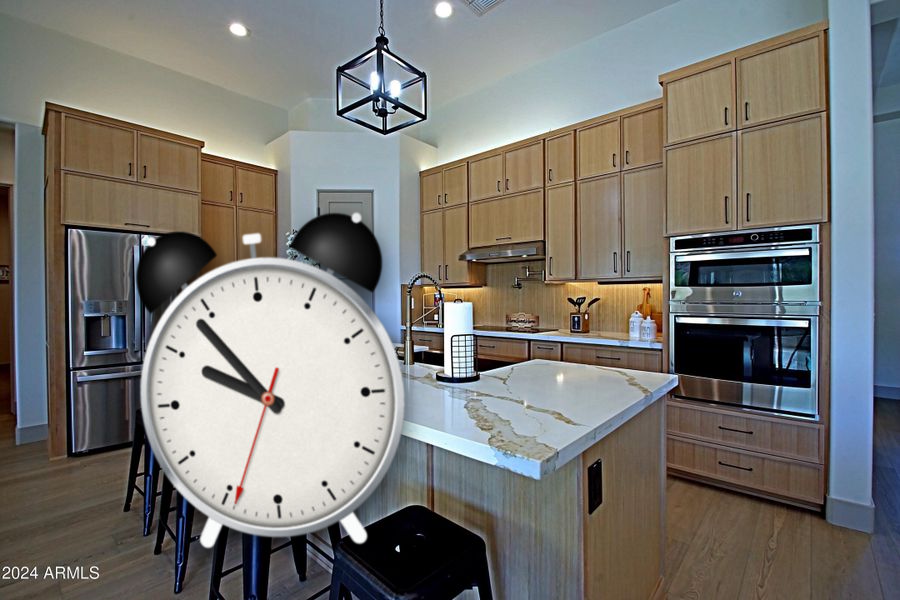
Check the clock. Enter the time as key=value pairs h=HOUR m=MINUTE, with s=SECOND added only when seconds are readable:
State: h=9 m=53 s=34
